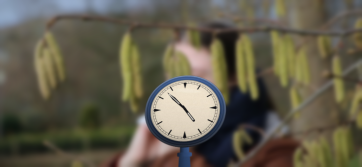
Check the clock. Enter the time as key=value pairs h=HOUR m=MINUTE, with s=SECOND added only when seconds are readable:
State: h=4 m=53
